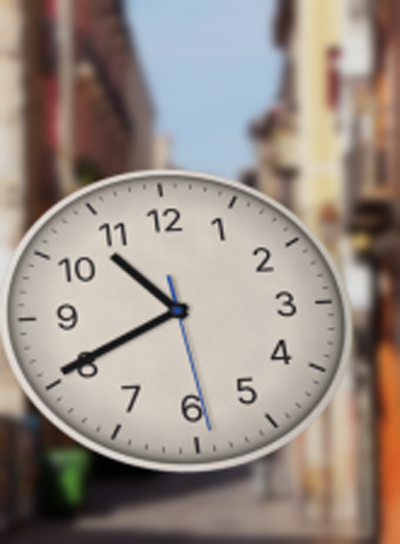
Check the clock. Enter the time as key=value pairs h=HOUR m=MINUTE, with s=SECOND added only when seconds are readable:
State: h=10 m=40 s=29
